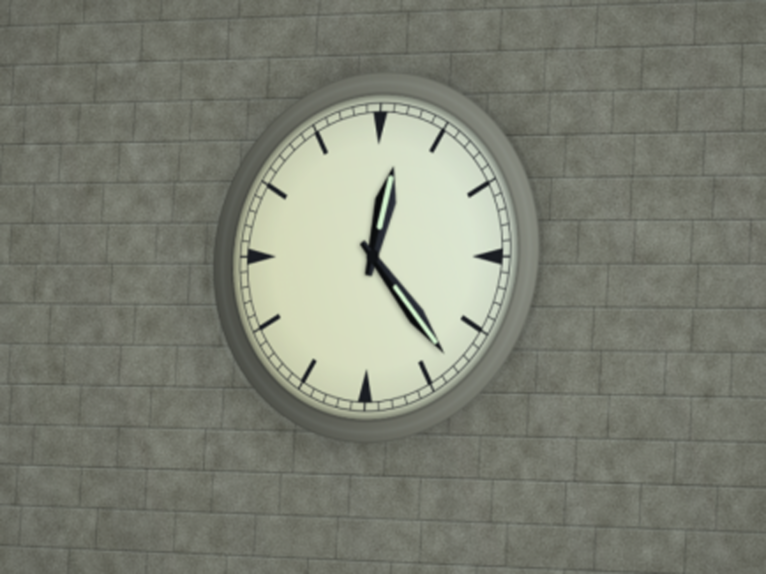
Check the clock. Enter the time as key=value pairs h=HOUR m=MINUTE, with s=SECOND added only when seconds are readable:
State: h=12 m=23
